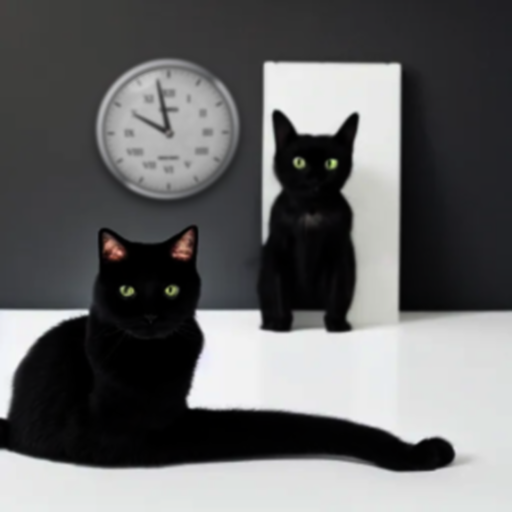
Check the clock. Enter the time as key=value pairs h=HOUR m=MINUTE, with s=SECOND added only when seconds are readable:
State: h=9 m=58
